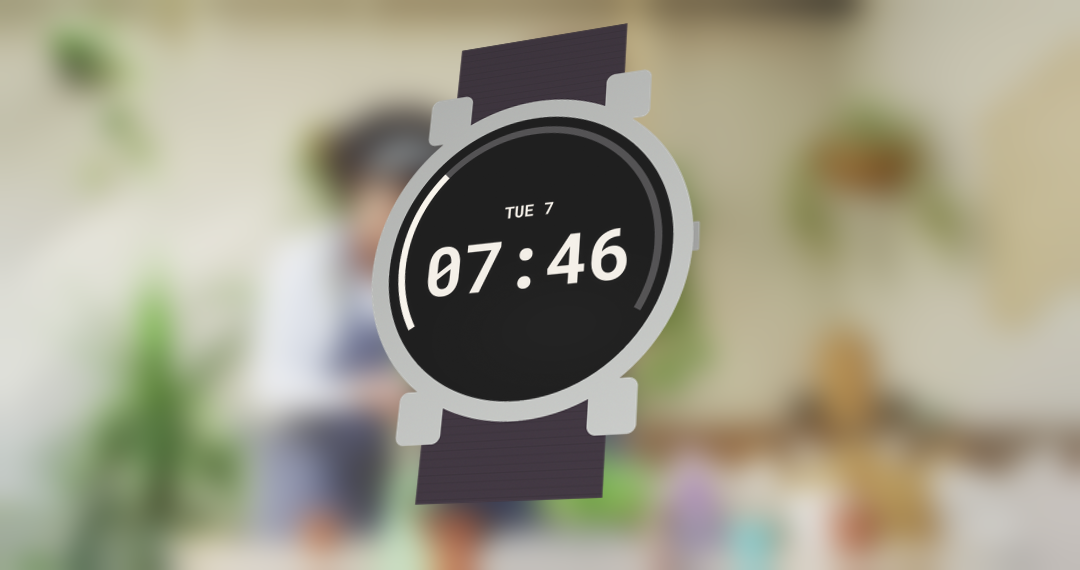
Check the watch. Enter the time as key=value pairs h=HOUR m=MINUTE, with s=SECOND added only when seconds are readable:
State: h=7 m=46
